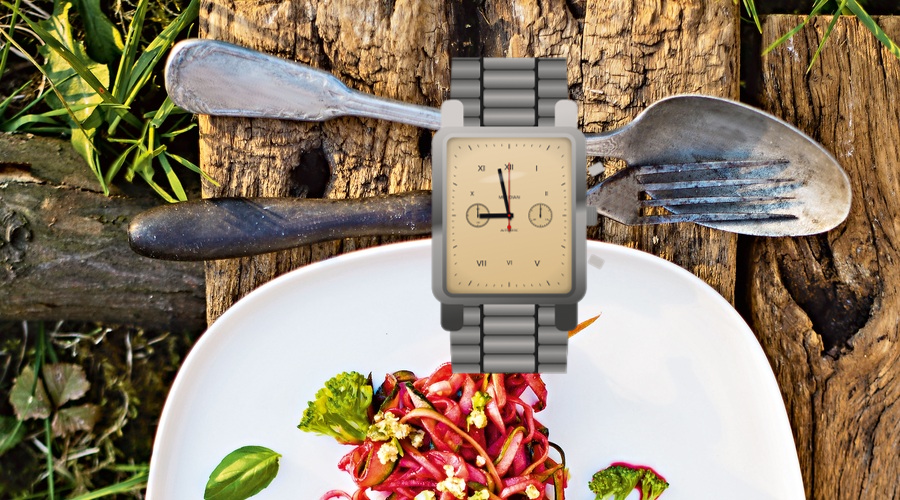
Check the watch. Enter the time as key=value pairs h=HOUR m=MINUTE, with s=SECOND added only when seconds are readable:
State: h=8 m=58
